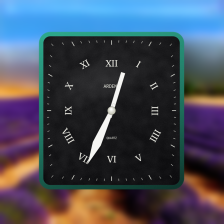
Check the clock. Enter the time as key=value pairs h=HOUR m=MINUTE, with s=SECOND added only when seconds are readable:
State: h=12 m=34
